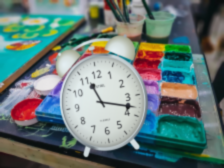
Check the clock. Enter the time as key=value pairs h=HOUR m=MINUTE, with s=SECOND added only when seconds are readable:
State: h=11 m=18
